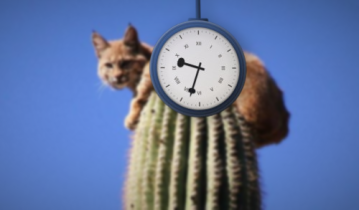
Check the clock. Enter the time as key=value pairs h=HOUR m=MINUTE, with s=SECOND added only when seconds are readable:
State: h=9 m=33
